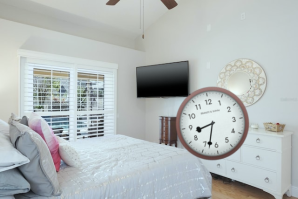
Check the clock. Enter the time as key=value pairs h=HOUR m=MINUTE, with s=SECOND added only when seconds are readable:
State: h=8 m=33
